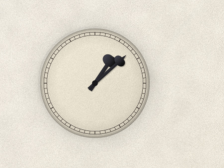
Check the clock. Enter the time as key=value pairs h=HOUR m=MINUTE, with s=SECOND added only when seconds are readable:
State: h=1 m=8
